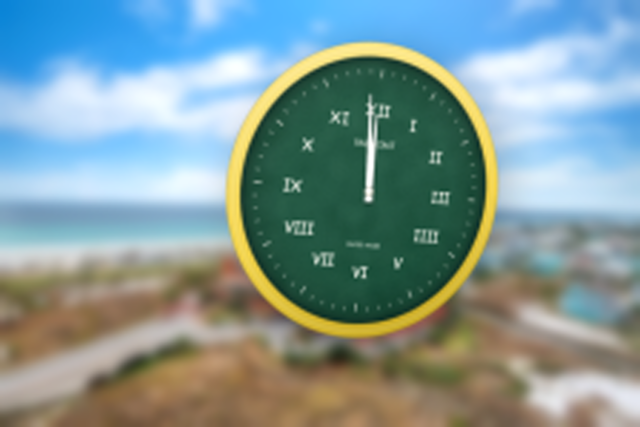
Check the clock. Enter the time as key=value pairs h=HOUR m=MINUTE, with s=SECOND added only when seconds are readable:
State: h=11 m=59
